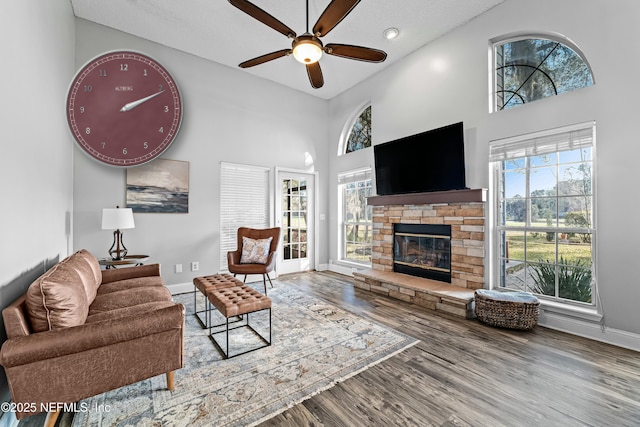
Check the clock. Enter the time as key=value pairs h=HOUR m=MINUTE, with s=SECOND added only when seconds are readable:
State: h=2 m=11
